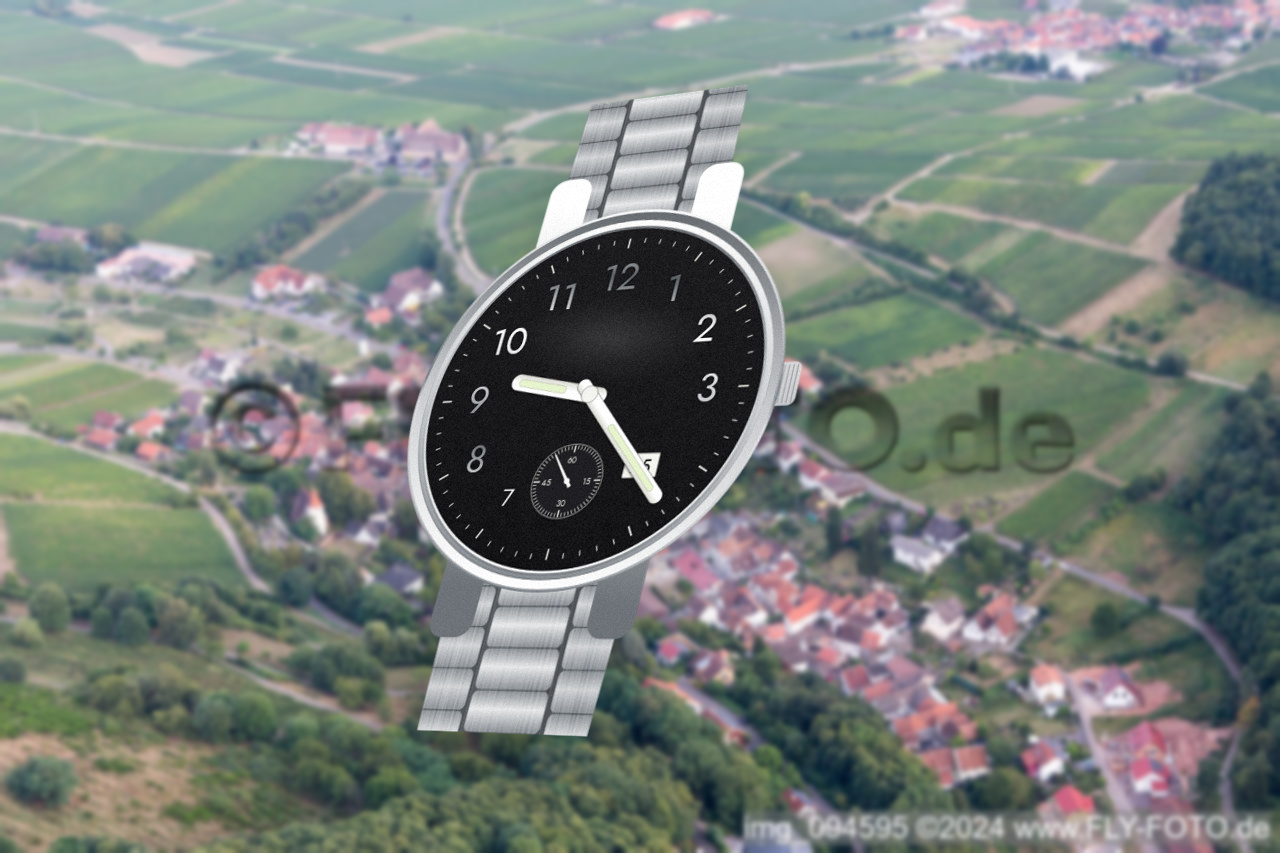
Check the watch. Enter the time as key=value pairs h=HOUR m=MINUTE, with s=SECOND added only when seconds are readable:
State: h=9 m=22 s=54
